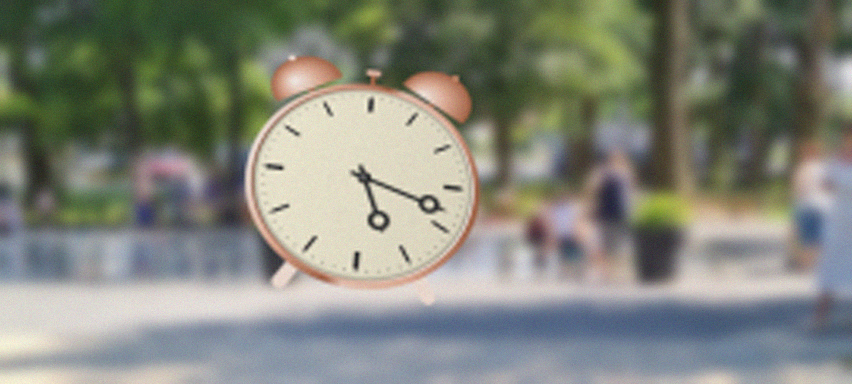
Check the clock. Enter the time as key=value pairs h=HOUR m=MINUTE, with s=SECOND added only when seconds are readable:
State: h=5 m=18
